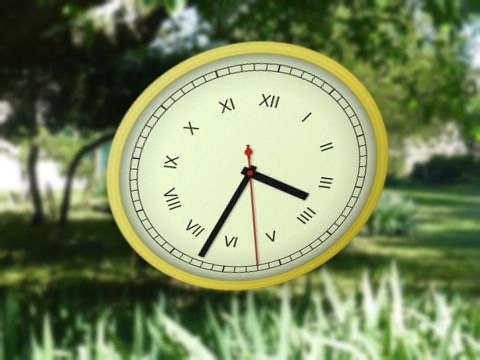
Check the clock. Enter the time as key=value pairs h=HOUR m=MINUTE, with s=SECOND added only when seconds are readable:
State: h=3 m=32 s=27
